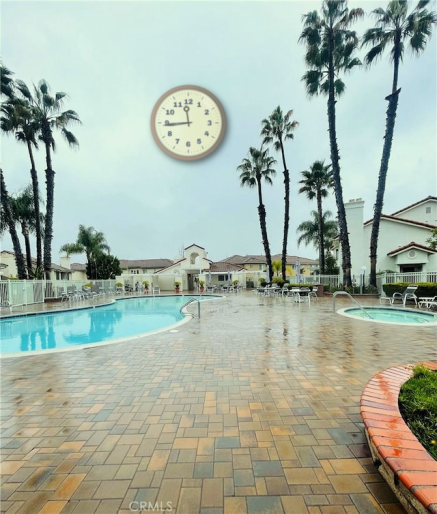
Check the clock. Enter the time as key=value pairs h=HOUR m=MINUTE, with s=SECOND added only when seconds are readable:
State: h=11 m=44
